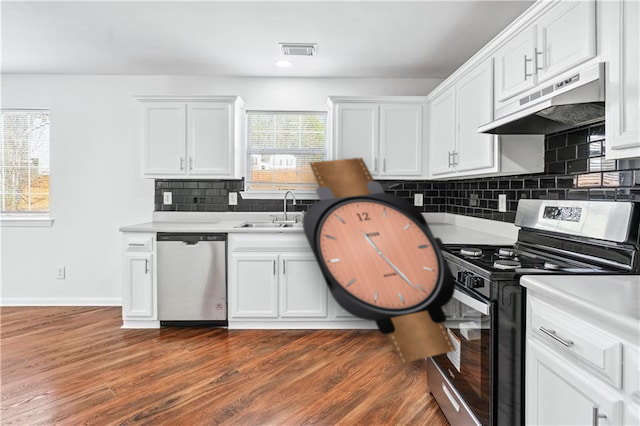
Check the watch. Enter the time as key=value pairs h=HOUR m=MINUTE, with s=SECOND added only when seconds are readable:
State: h=11 m=26
